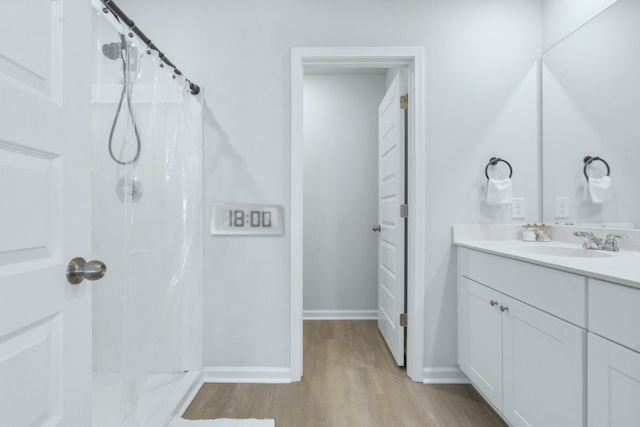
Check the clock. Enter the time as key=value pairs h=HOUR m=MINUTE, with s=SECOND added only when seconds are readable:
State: h=18 m=0
